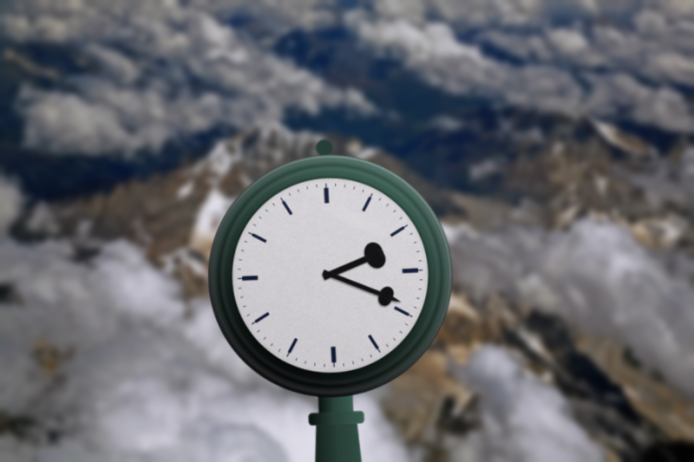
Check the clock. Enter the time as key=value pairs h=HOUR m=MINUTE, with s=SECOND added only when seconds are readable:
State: h=2 m=19
